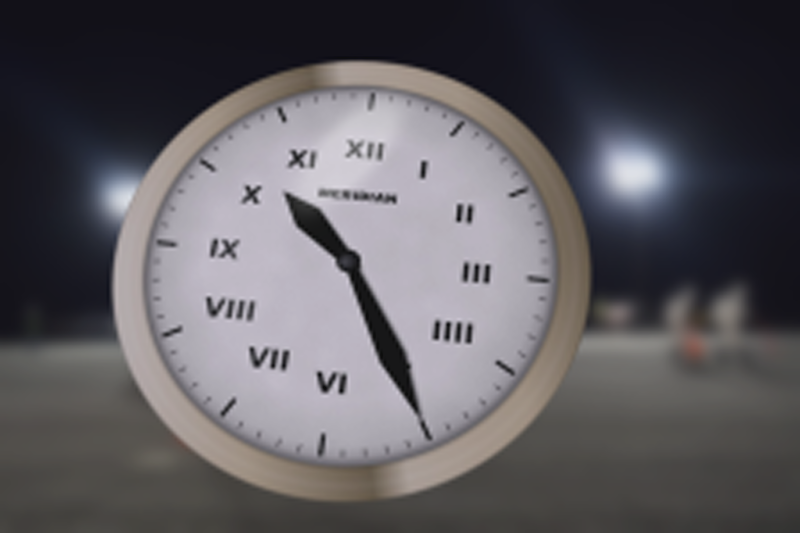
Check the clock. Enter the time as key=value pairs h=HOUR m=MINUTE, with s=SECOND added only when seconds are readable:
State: h=10 m=25
